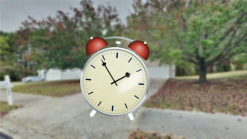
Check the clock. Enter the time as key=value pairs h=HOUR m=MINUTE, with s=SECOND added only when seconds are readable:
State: h=1 m=54
